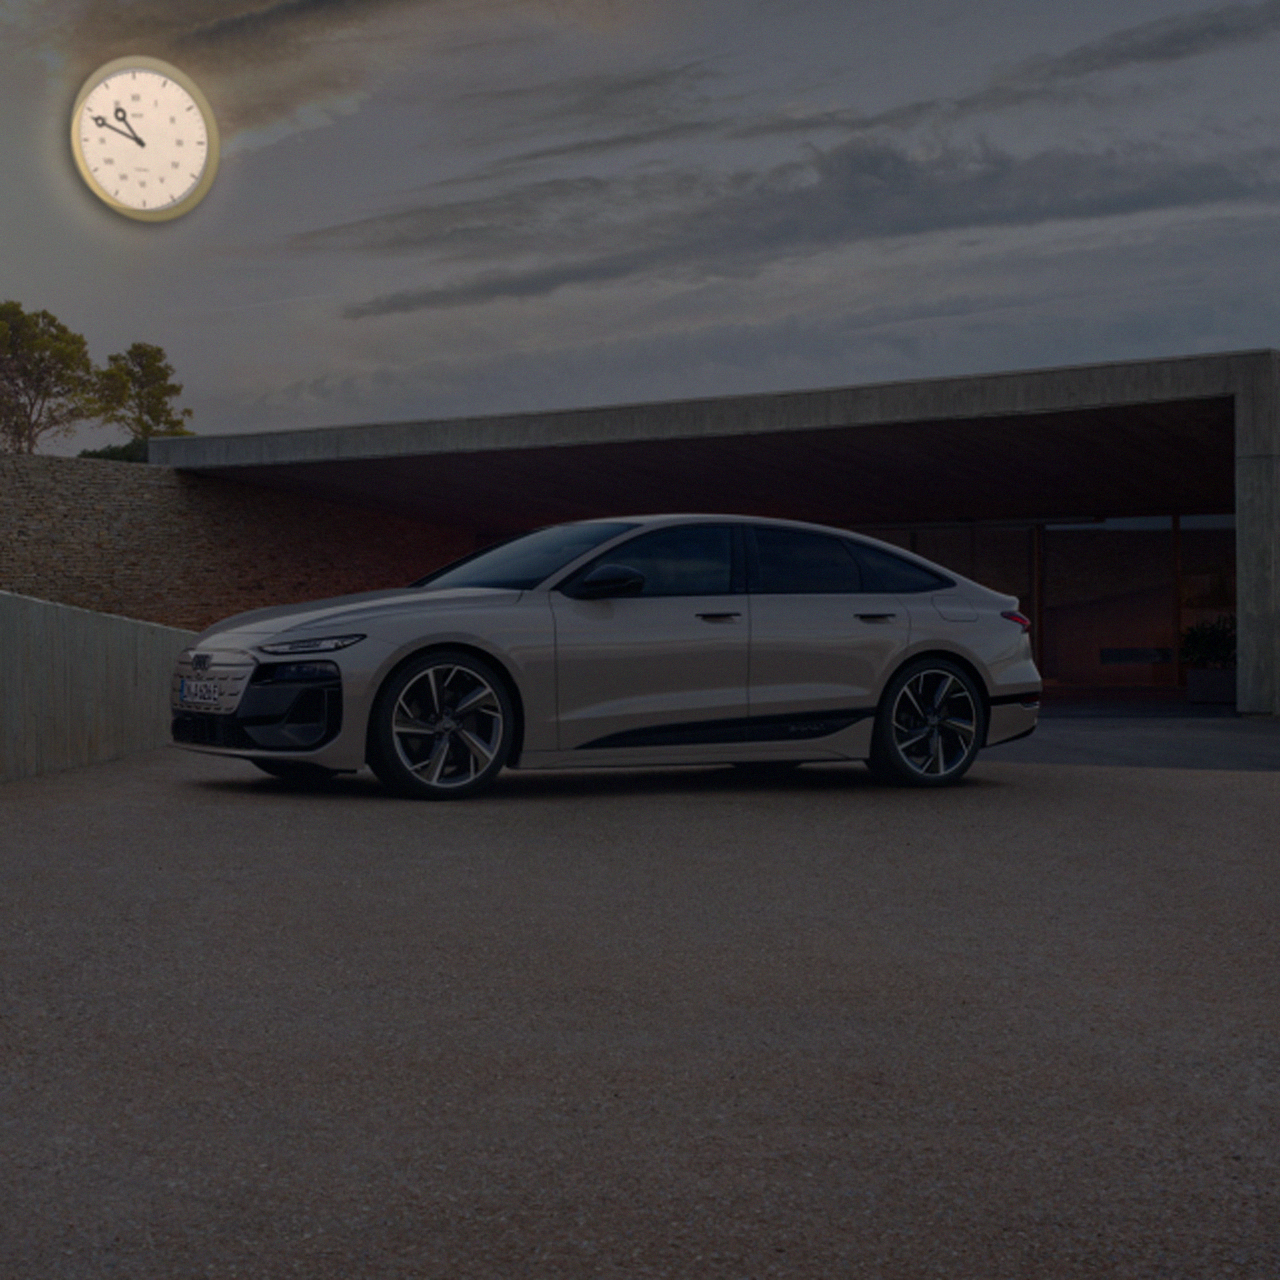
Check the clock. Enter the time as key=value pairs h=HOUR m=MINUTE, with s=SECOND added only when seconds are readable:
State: h=10 m=49
